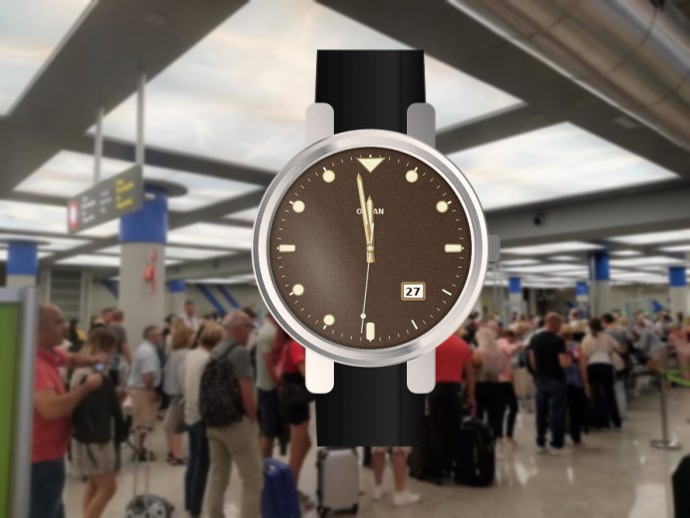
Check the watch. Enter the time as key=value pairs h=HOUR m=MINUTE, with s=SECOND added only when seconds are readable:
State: h=11 m=58 s=31
